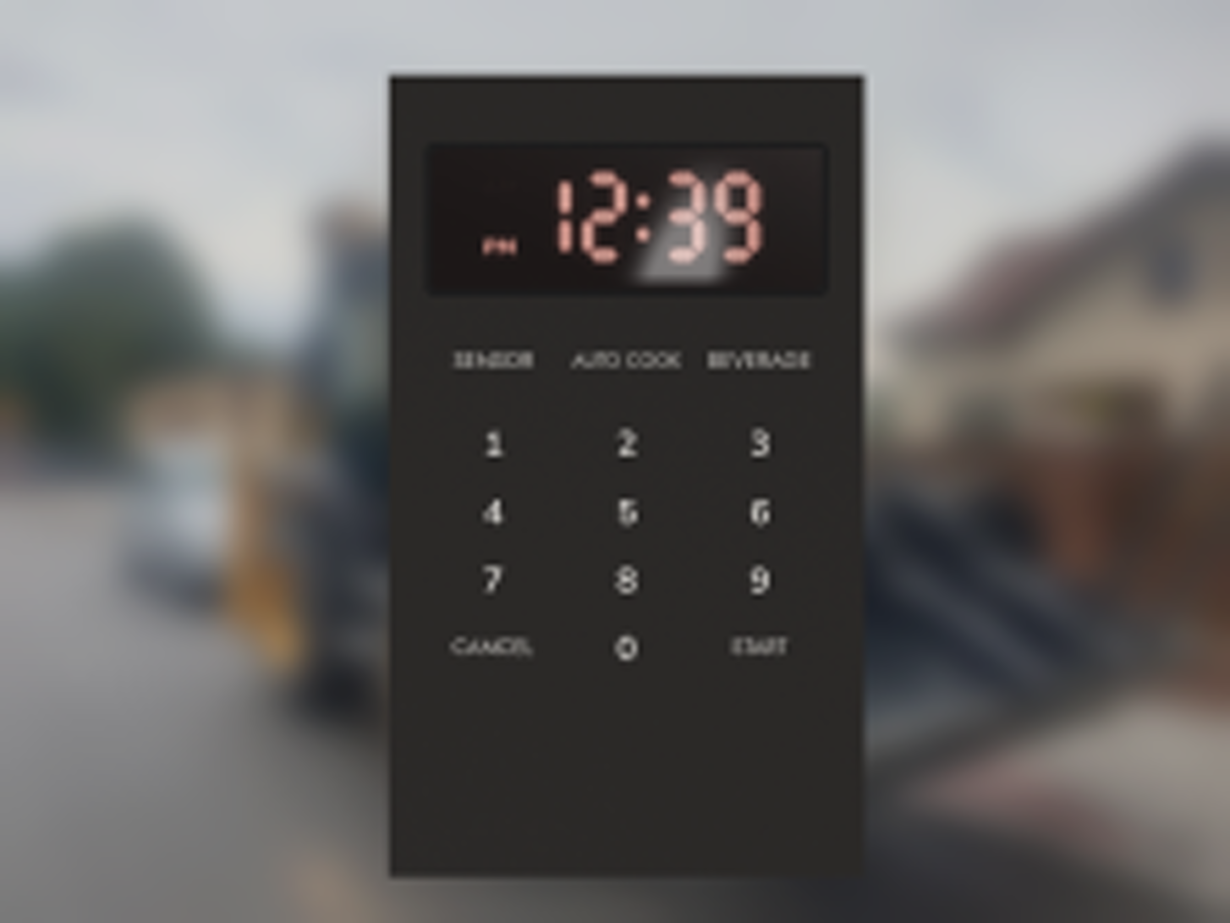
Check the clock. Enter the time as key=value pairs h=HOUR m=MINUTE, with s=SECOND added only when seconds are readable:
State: h=12 m=39
